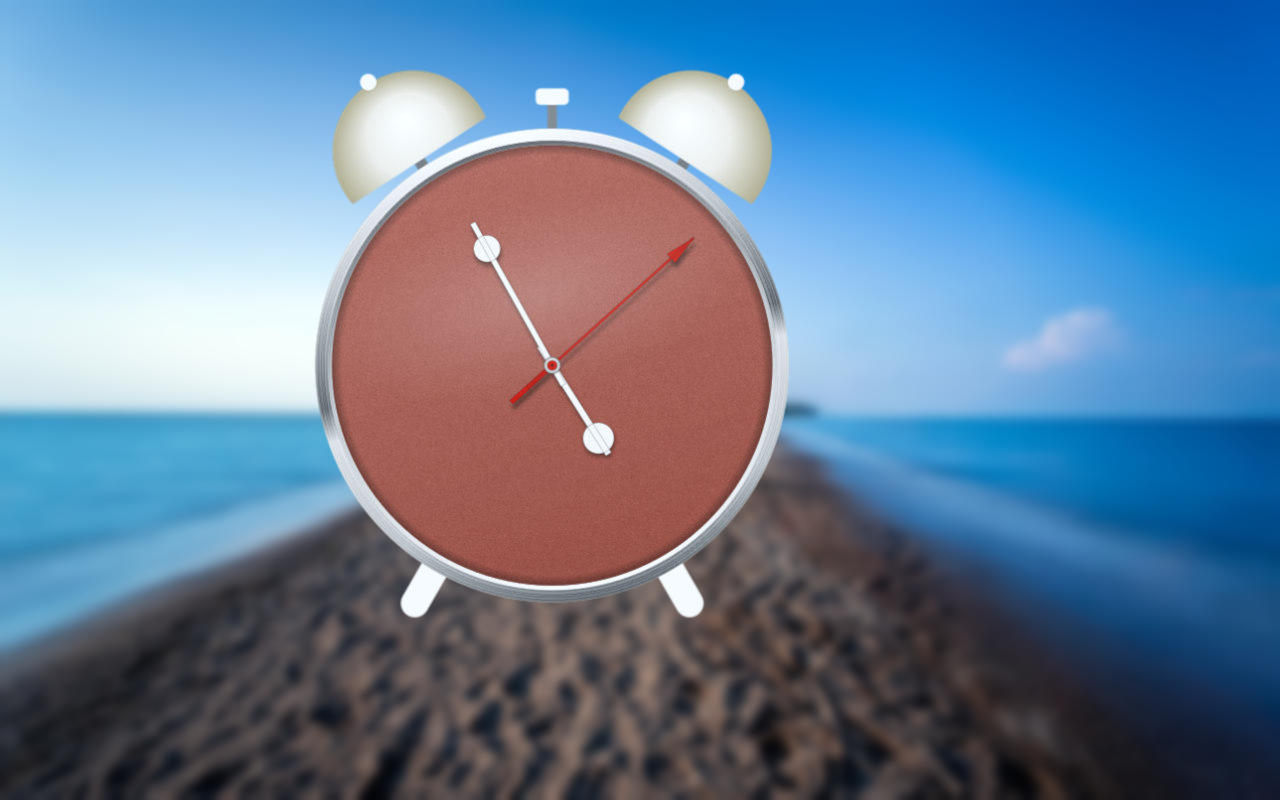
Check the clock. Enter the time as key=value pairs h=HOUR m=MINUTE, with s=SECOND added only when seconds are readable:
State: h=4 m=55 s=8
